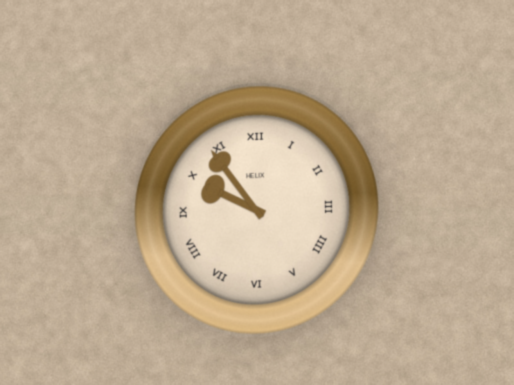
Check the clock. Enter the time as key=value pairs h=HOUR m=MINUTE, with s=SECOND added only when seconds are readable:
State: h=9 m=54
